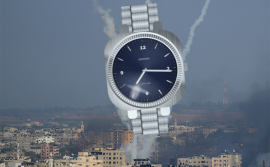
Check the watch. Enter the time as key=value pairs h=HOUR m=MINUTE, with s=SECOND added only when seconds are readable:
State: h=7 m=16
